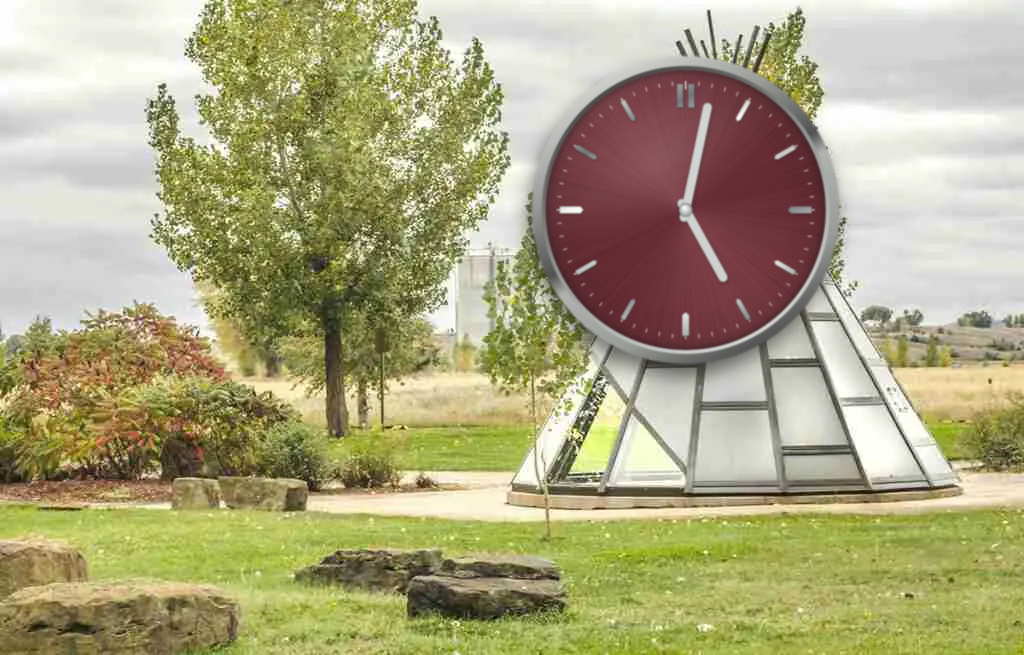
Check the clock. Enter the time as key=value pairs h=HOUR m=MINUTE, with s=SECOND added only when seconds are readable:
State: h=5 m=2
